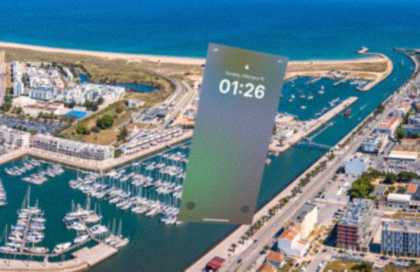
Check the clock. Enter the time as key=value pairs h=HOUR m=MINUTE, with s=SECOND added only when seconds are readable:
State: h=1 m=26
